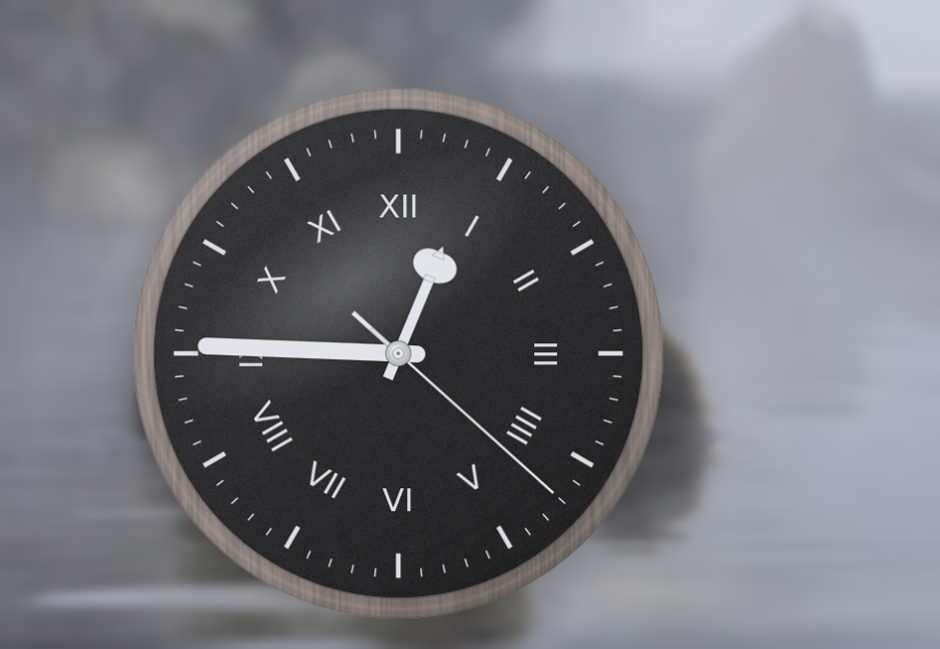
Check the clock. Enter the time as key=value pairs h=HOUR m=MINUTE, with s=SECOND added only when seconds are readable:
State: h=12 m=45 s=22
